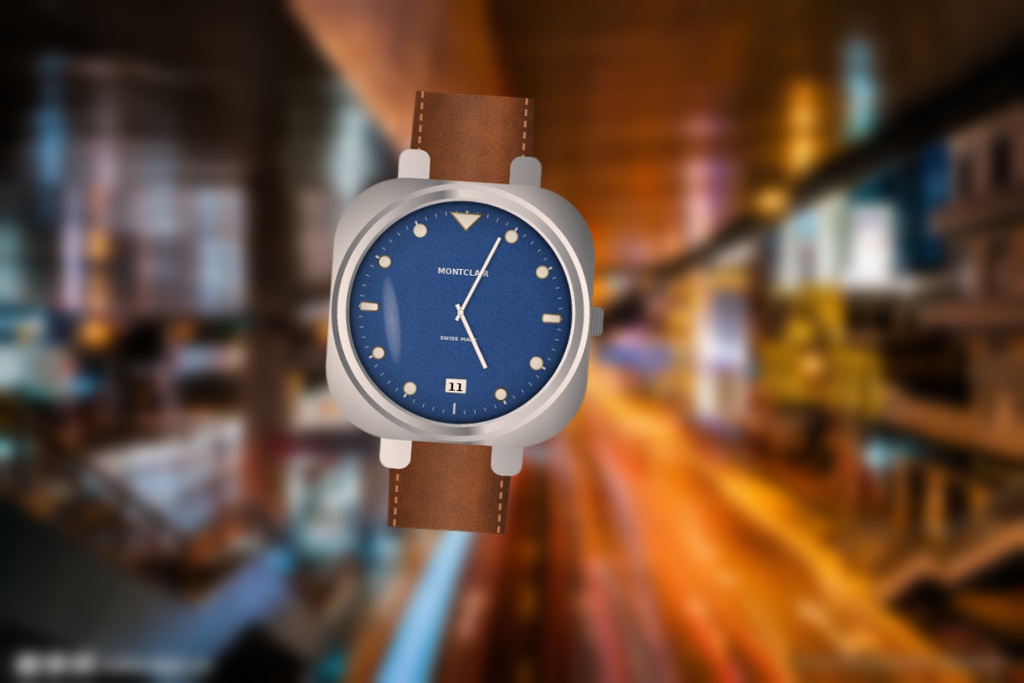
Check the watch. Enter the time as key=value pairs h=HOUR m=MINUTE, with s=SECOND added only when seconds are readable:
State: h=5 m=4
